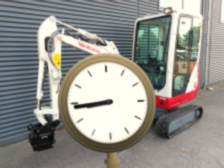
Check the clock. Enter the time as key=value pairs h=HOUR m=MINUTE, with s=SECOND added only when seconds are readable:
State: h=8 m=44
